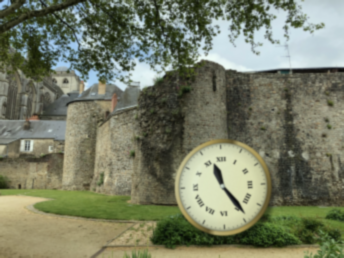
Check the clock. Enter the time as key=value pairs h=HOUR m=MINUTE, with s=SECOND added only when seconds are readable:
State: h=11 m=24
